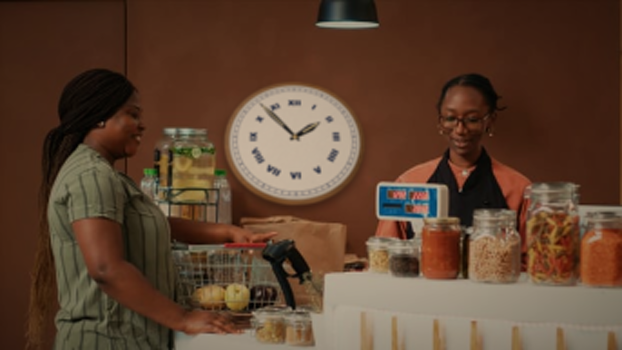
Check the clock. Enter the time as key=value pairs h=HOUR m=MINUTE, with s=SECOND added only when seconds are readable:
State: h=1 m=53
